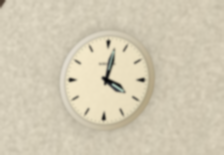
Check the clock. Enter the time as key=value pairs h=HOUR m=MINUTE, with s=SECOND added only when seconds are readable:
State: h=4 m=2
